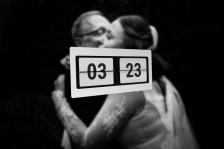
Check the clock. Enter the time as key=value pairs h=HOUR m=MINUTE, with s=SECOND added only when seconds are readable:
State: h=3 m=23
